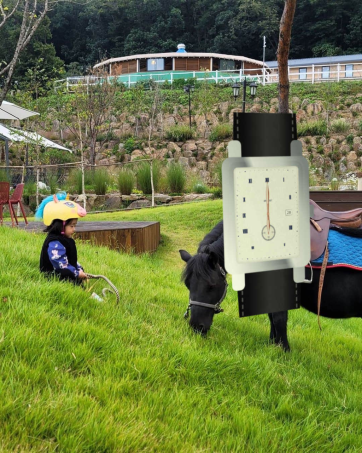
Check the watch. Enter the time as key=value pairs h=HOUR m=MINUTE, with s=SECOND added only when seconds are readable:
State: h=6 m=0
